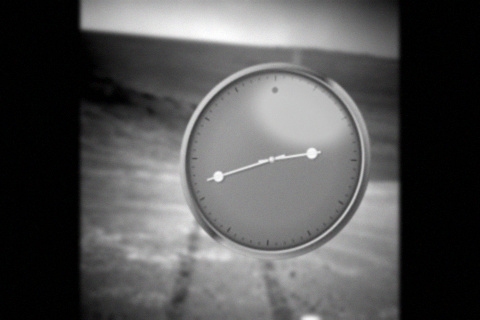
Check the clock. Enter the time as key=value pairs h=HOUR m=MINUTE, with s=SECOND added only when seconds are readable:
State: h=2 m=42
